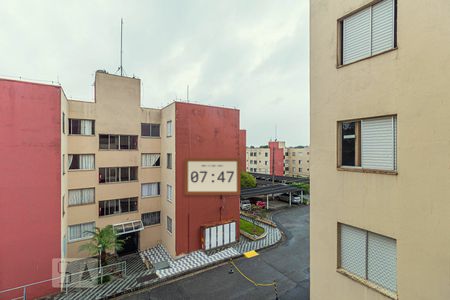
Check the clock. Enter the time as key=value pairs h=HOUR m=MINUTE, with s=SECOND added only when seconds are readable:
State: h=7 m=47
